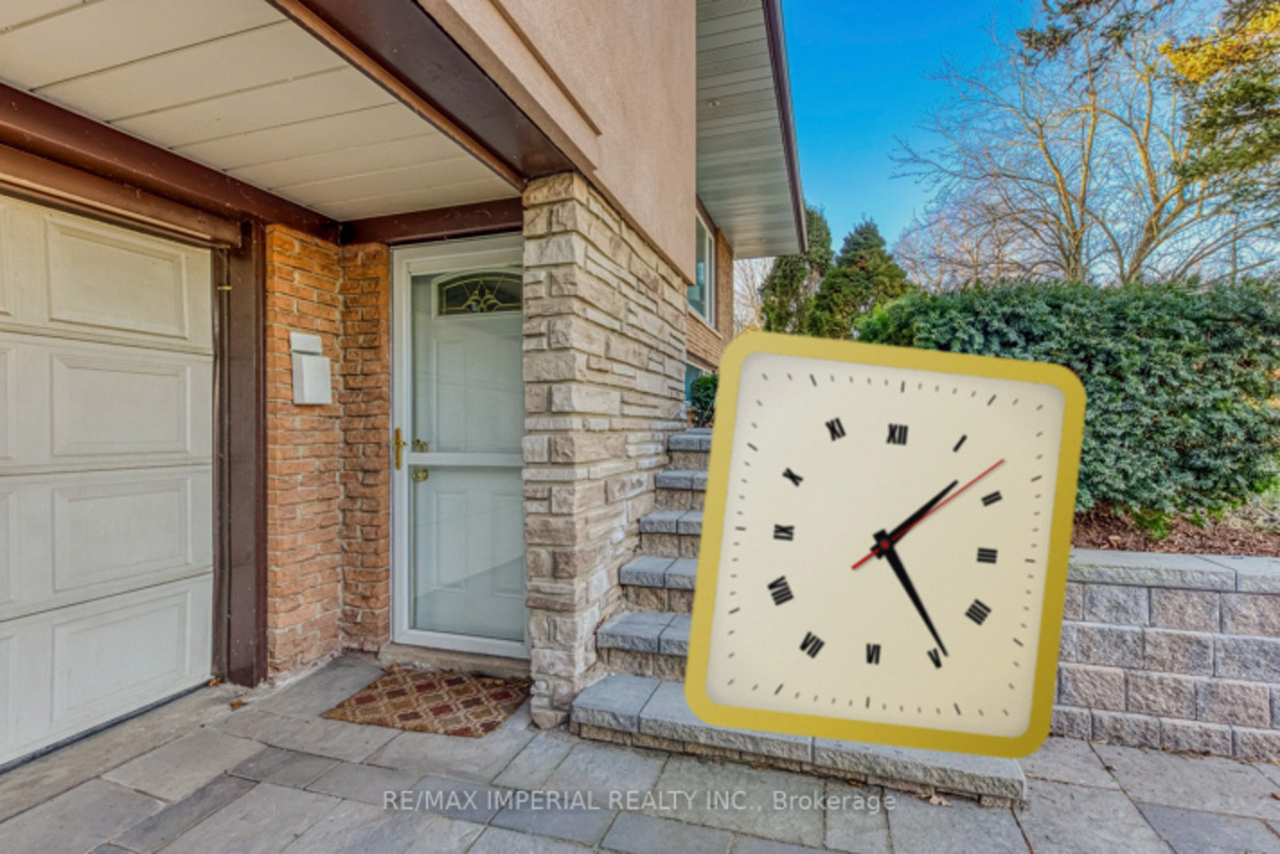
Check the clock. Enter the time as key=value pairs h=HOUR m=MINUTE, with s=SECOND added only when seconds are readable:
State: h=1 m=24 s=8
